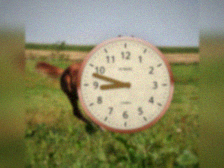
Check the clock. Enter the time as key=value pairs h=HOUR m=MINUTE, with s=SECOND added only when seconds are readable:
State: h=8 m=48
